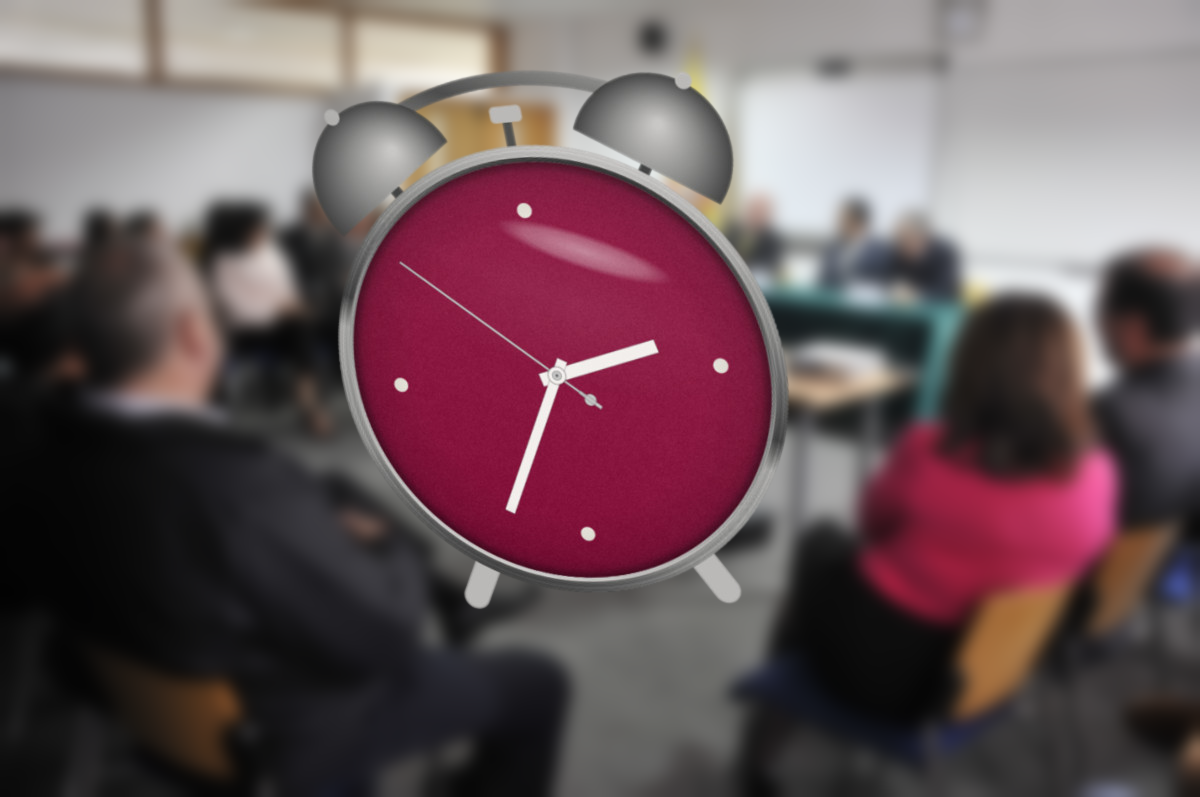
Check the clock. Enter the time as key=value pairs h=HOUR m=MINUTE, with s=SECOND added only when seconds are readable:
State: h=2 m=34 s=52
